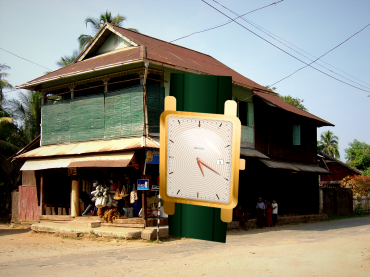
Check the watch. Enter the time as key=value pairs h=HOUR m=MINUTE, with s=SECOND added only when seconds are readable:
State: h=5 m=20
